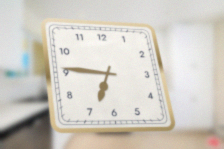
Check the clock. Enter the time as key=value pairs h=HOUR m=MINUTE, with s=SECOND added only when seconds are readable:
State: h=6 m=46
